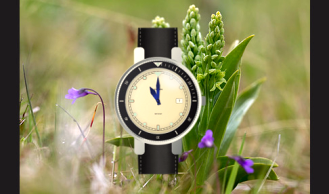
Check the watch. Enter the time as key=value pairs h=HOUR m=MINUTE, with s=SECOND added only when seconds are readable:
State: h=11 m=0
